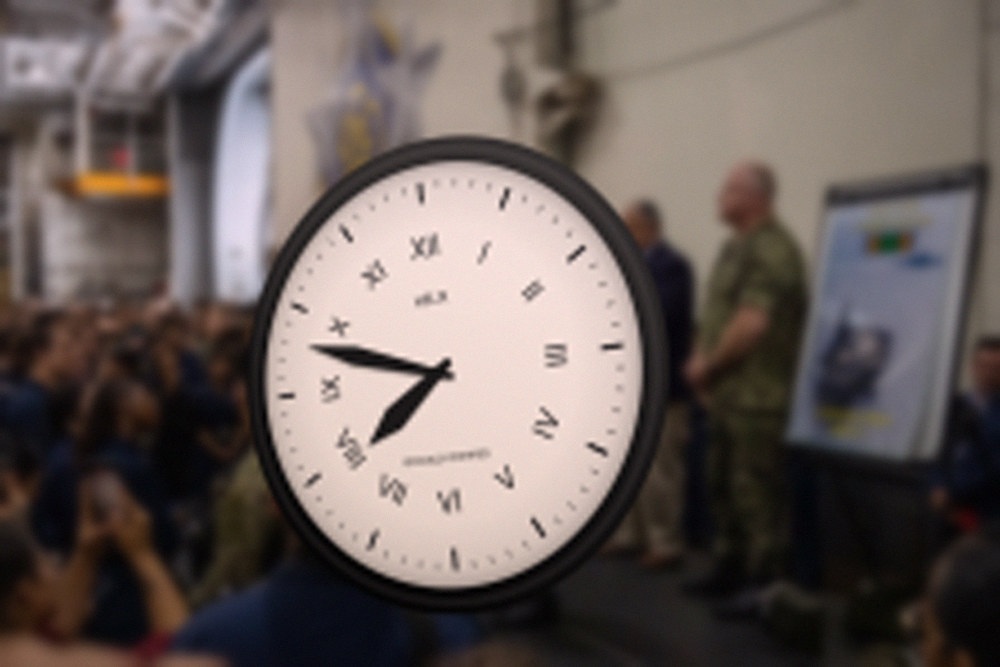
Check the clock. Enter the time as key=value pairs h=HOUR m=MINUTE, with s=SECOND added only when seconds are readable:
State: h=7 m=48
